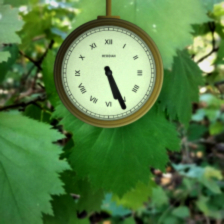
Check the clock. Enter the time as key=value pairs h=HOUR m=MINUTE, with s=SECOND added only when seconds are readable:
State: h=5 m=26
